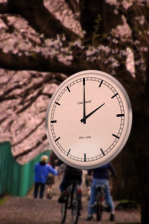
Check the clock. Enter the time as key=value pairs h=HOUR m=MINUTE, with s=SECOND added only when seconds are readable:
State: h=2 m=0
